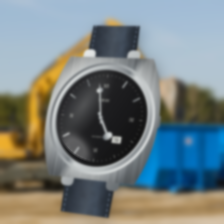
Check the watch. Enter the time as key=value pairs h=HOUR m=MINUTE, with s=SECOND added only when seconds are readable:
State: h=4 m=58
